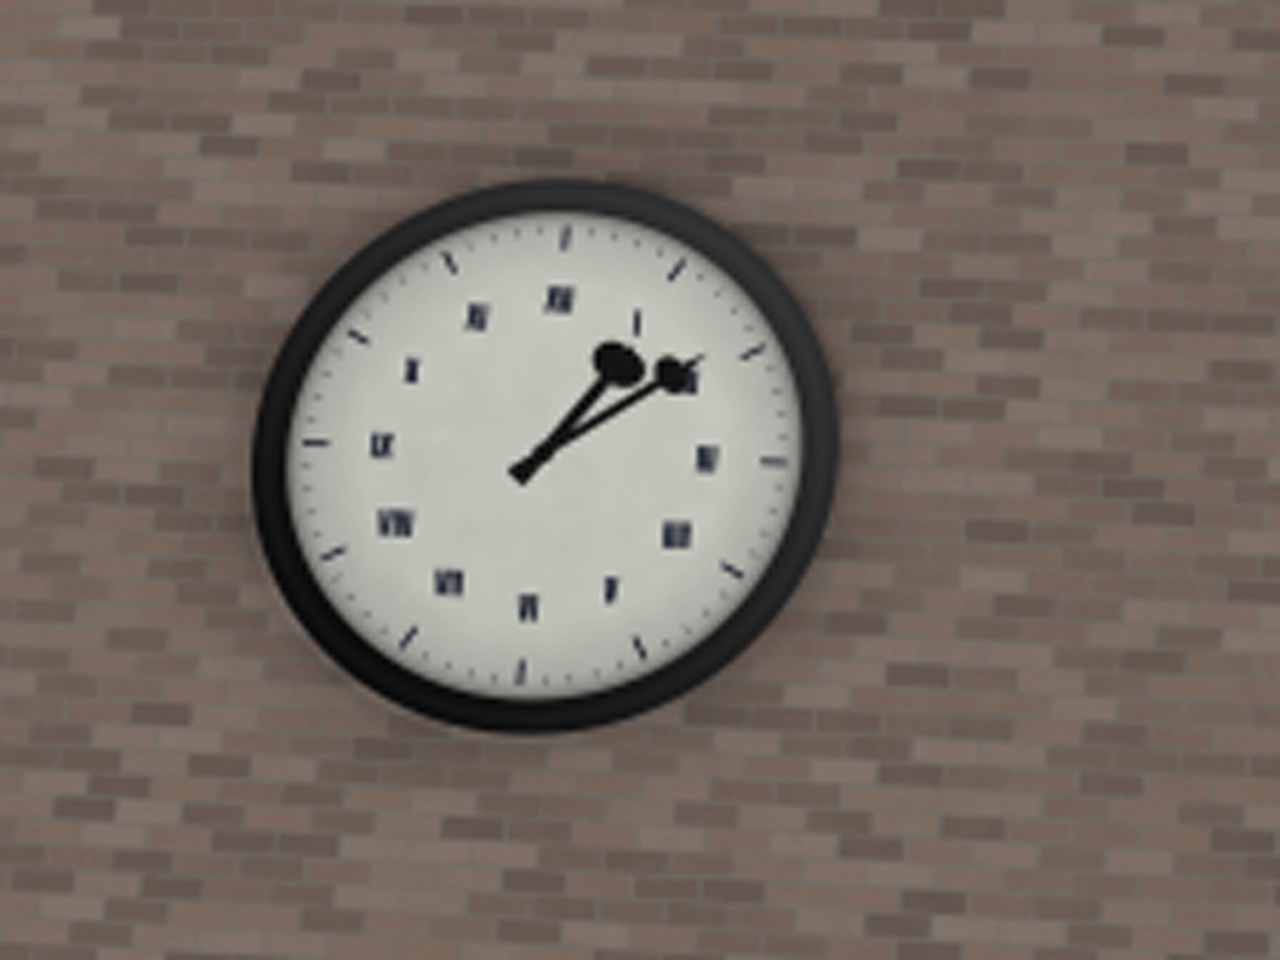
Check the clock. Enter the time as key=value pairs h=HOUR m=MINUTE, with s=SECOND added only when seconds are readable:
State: h=1 m=9
